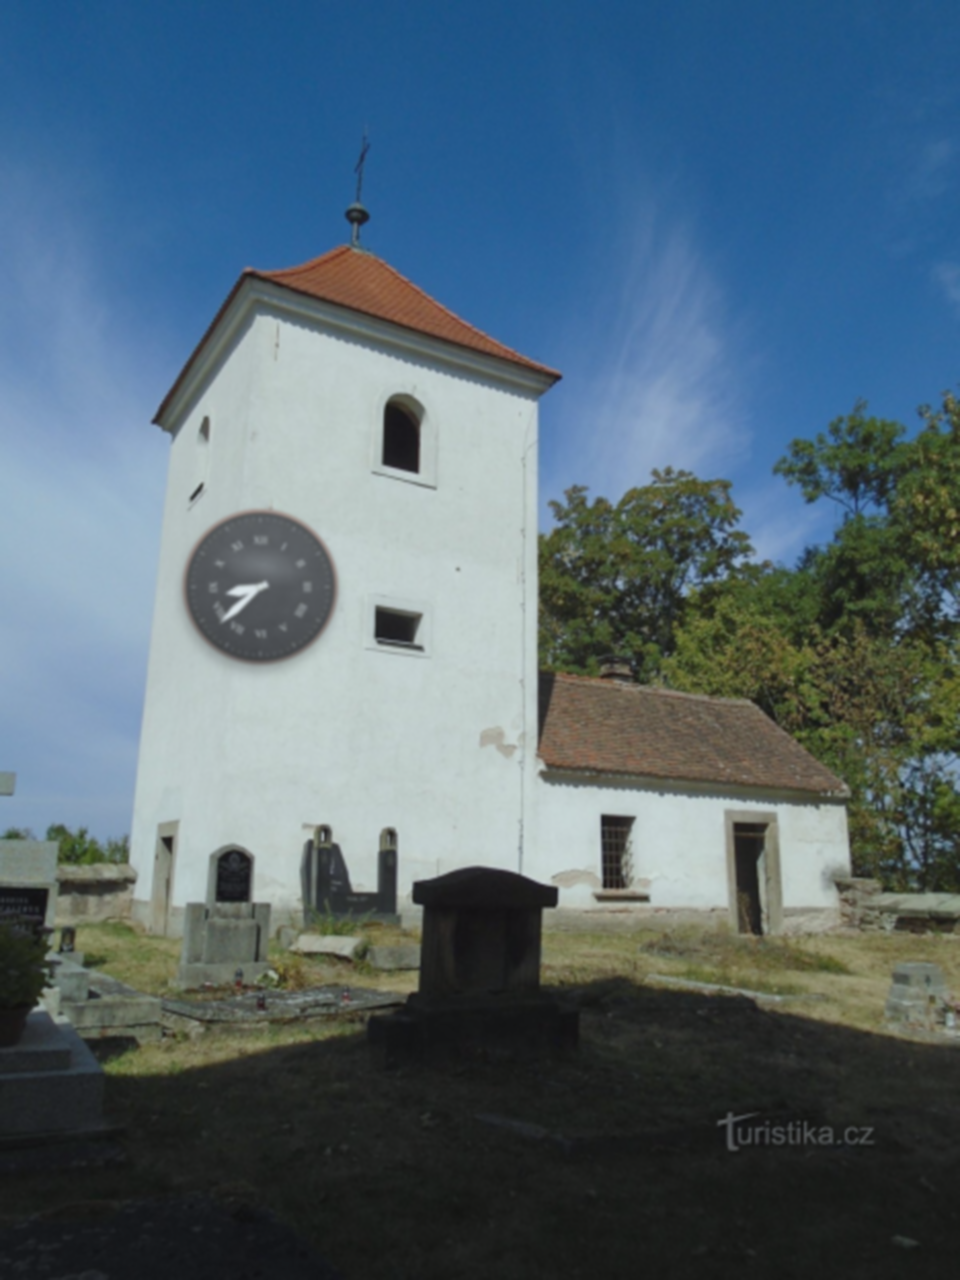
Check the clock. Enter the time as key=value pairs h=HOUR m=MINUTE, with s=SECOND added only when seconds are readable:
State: h=8 m=38
